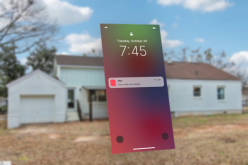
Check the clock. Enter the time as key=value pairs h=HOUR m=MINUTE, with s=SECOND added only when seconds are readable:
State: h=7 m=45
